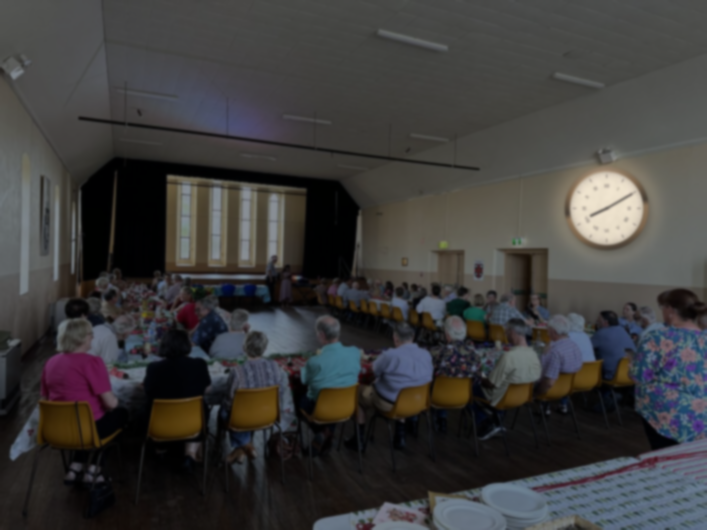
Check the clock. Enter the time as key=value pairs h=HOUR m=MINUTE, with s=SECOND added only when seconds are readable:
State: h=8 m=10
